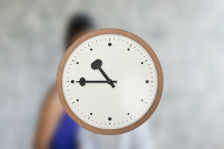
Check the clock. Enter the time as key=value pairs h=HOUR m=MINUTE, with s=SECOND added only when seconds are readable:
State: h=10 m=45
